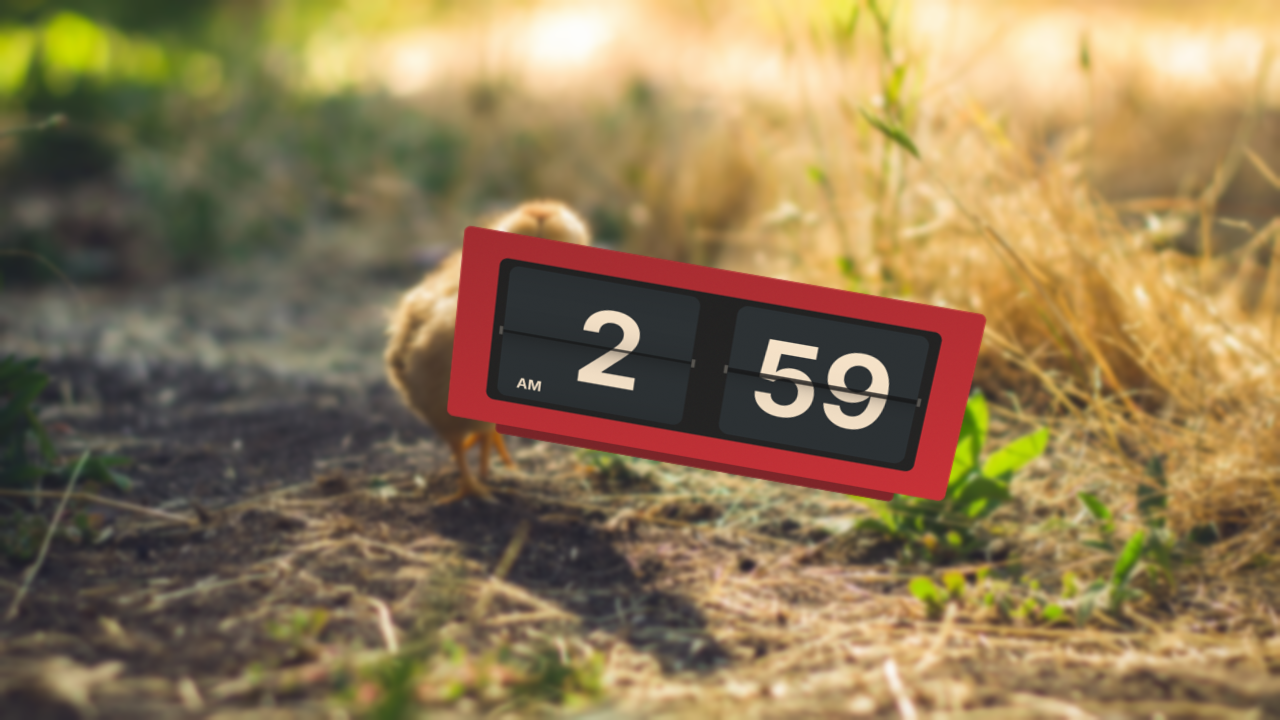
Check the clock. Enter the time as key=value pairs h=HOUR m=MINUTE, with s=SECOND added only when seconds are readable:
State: h=2 m=59
